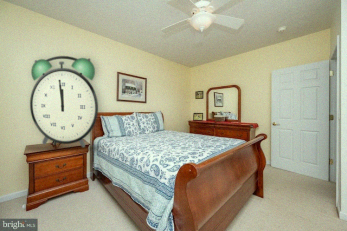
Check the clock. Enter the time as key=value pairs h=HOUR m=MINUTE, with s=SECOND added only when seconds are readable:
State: h=11 m=59
